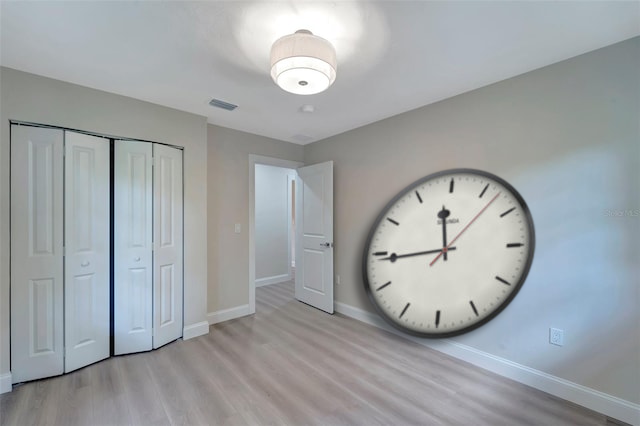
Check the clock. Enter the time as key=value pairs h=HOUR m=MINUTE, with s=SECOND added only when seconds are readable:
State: h=11 m=44 s=7
